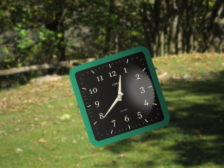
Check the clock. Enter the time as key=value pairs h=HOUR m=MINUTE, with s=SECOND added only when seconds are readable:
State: h=12 m=39
